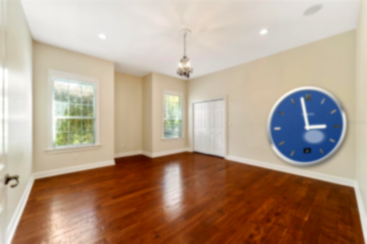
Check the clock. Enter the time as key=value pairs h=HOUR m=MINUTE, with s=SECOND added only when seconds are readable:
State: h=2 m=58
